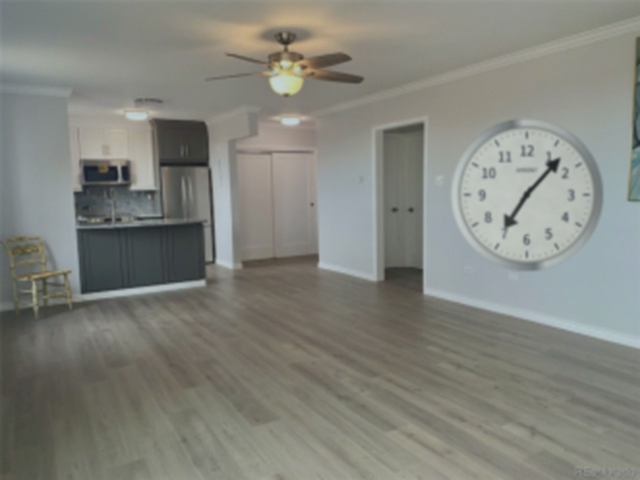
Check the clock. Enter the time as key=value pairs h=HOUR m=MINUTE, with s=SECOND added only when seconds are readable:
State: h=7 m=7
